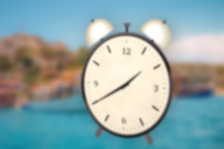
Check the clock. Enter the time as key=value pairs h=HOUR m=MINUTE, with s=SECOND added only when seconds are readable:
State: h=1 m=40
